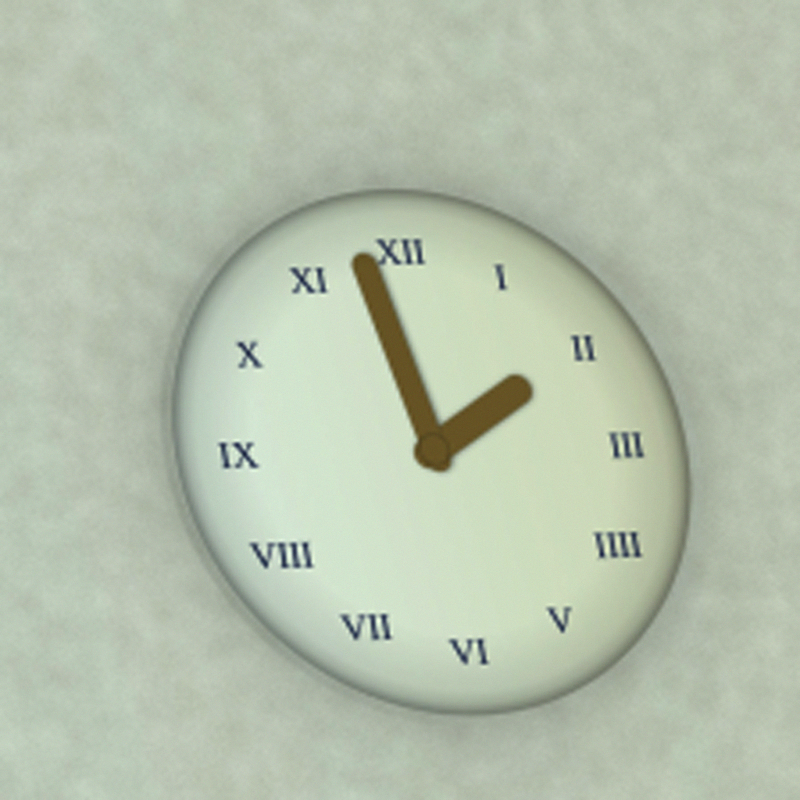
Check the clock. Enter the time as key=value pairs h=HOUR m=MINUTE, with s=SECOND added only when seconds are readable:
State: h=1 m=58
